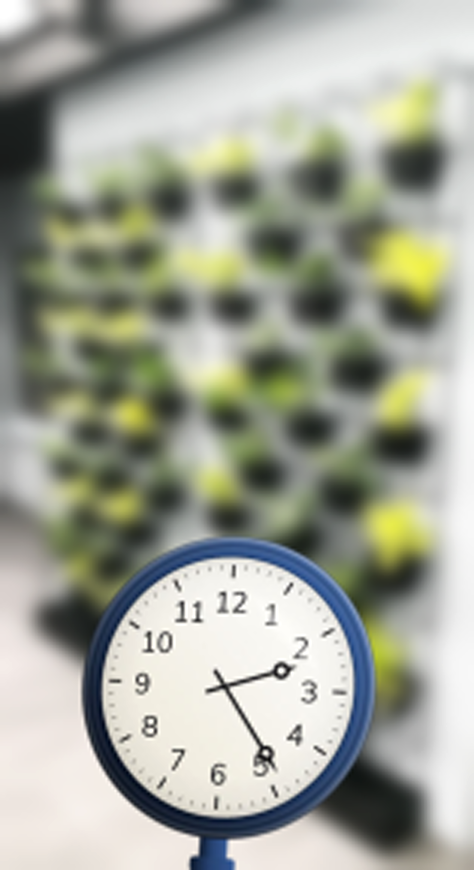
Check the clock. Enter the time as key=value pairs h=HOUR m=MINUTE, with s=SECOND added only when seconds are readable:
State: h=2 m=24
